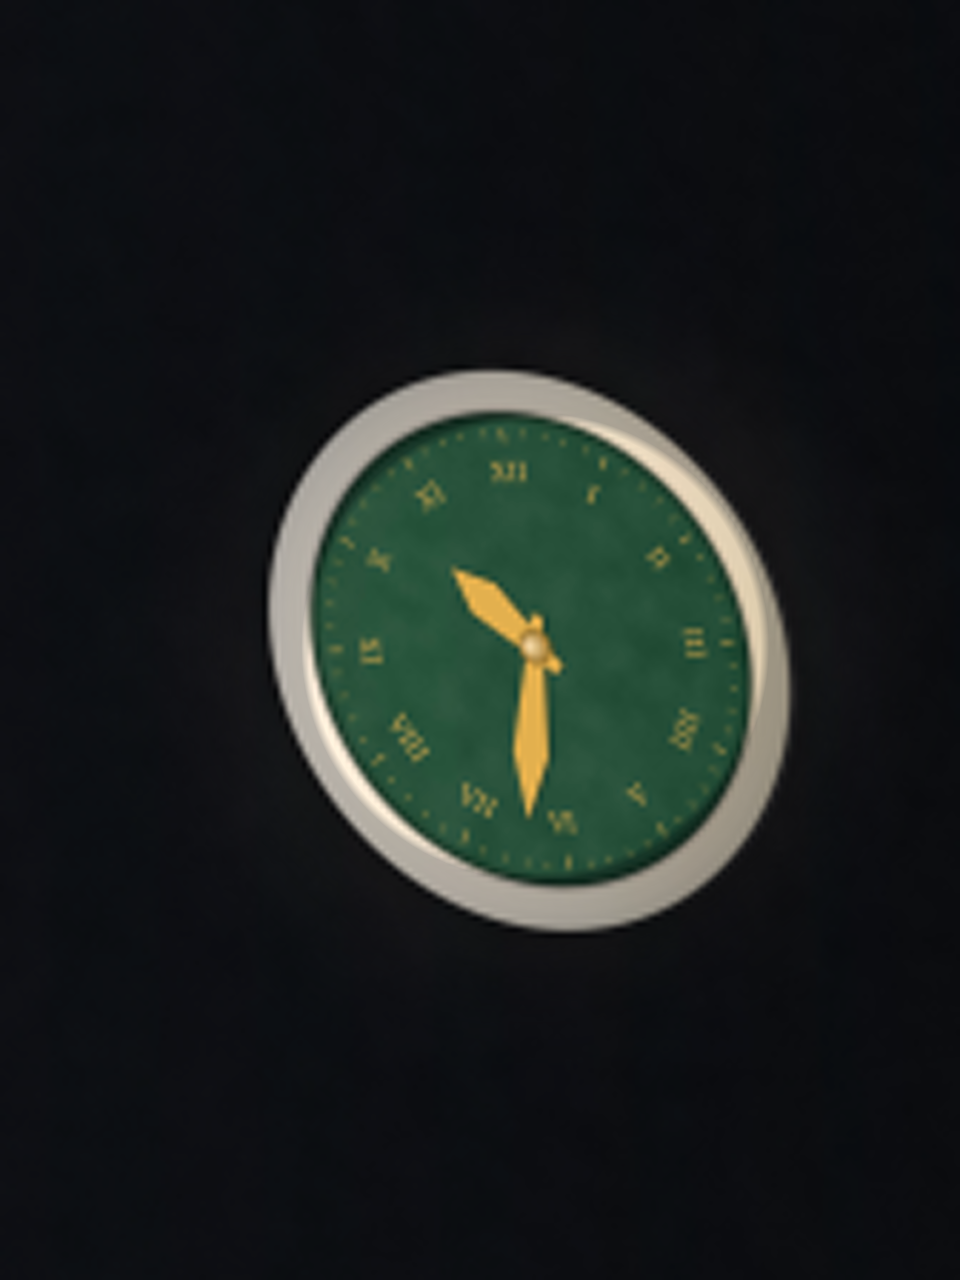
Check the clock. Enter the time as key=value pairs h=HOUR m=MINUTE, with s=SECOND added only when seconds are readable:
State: h=10 m=32
